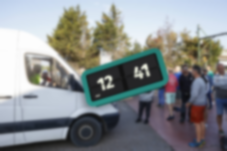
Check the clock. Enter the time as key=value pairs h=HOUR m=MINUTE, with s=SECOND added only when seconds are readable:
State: h=12 m=41
